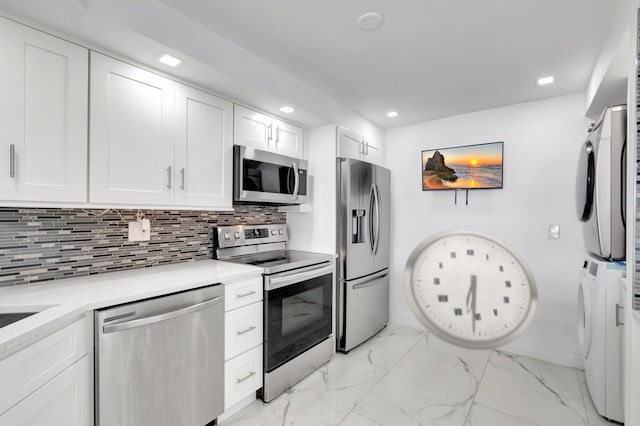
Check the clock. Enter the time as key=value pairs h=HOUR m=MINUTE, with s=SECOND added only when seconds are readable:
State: h=6 m=31
